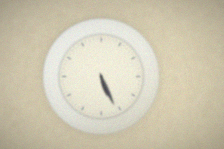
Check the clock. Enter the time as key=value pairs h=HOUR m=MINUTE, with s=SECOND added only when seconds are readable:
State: h=5 m=26
